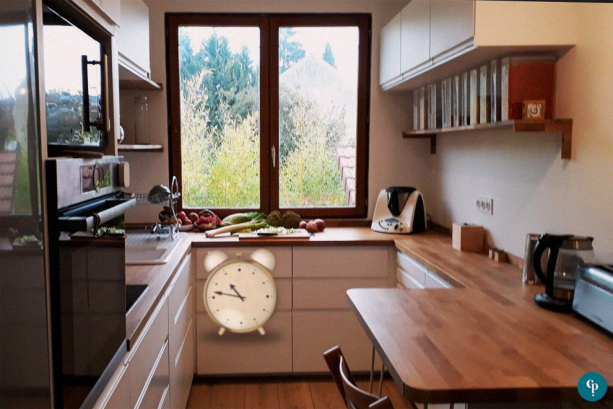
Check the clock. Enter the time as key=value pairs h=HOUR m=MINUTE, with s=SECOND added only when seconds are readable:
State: h=10 m=47
